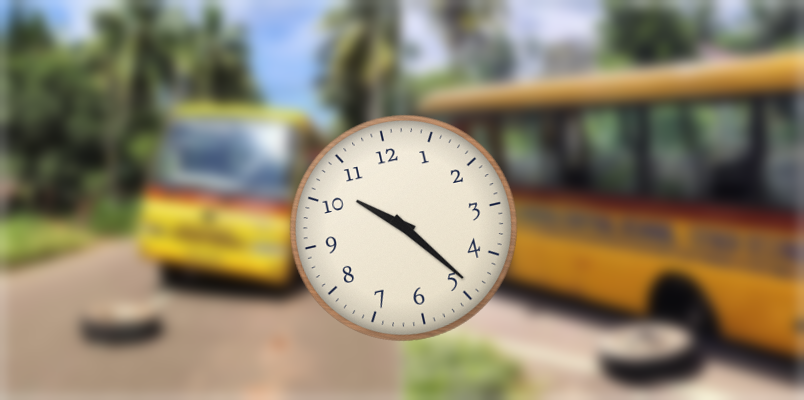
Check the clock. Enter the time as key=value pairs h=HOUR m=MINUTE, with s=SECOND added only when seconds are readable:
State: h=10 m=24
